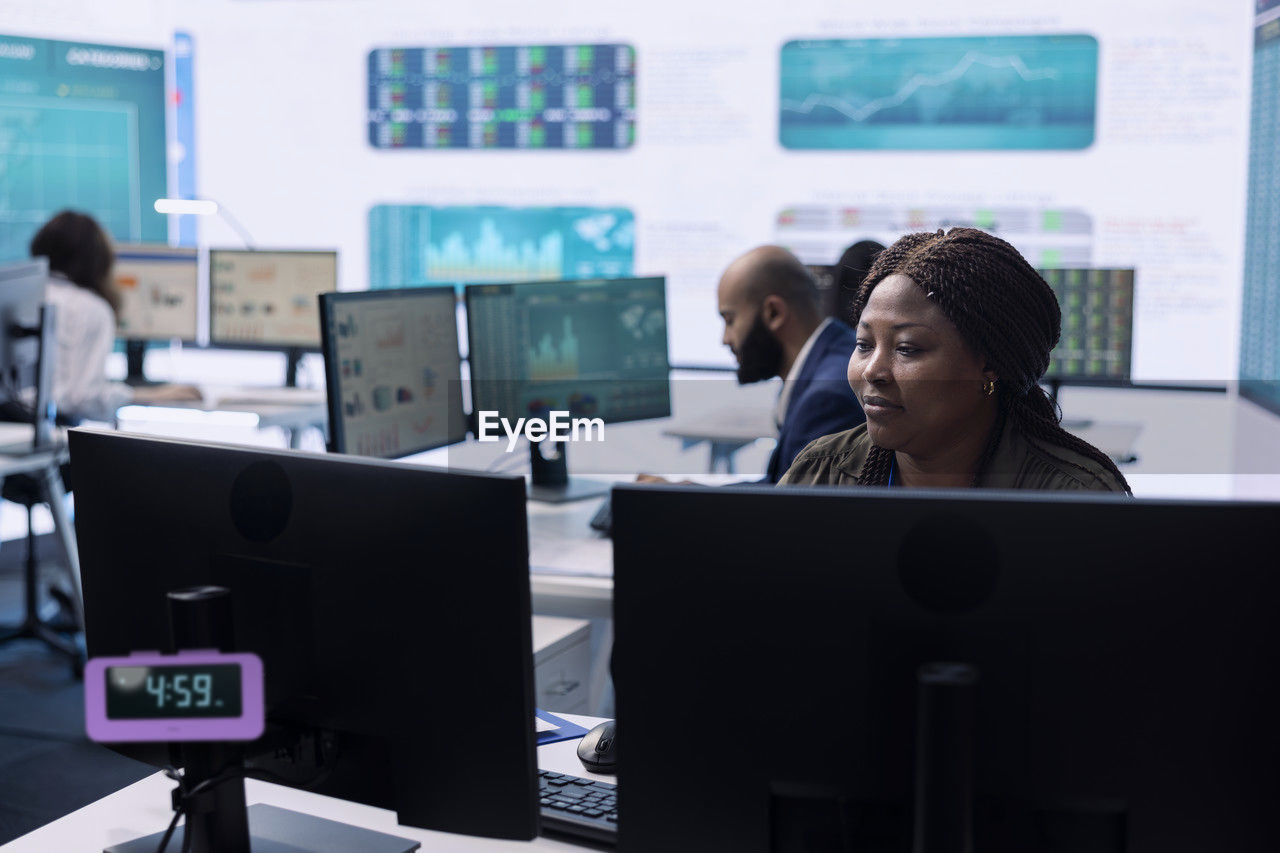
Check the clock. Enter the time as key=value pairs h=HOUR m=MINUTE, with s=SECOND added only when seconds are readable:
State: h=4 m=59
